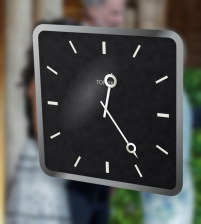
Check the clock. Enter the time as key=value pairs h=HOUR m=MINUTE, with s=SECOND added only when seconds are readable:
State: h=12 m=24
